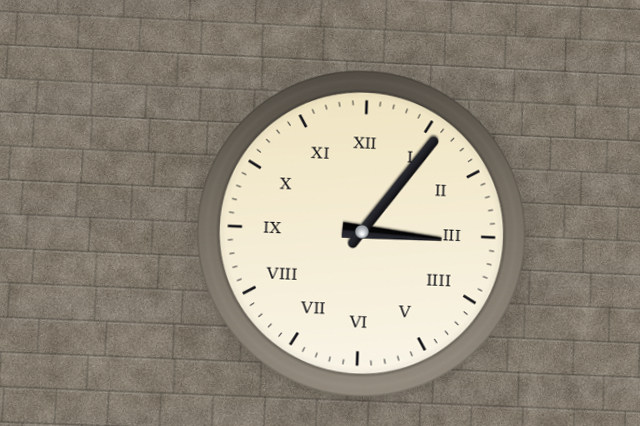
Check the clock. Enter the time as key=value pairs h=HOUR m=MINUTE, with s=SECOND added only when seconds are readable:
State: h=3 m=6
